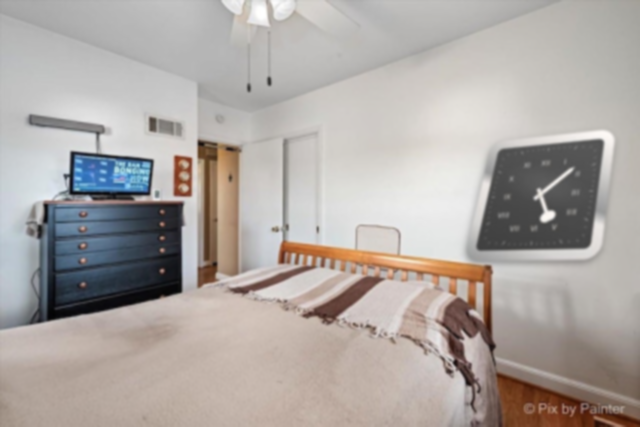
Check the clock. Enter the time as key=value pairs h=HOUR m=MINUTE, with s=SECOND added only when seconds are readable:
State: h=5 m=8
